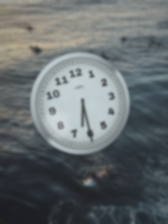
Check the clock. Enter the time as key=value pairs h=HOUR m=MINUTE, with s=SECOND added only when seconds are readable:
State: h=6 m=30
